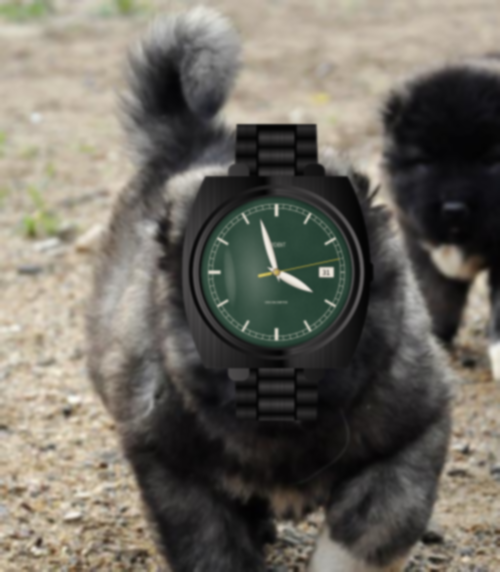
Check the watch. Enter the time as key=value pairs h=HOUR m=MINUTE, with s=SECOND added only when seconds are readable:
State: h=3 m=57 s=13
